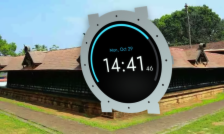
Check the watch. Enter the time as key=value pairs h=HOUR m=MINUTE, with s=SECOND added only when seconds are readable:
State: h=14 m=41
